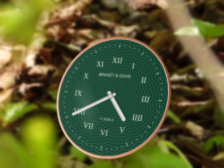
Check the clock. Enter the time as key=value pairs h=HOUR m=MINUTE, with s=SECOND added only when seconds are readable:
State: h=4 m=40
